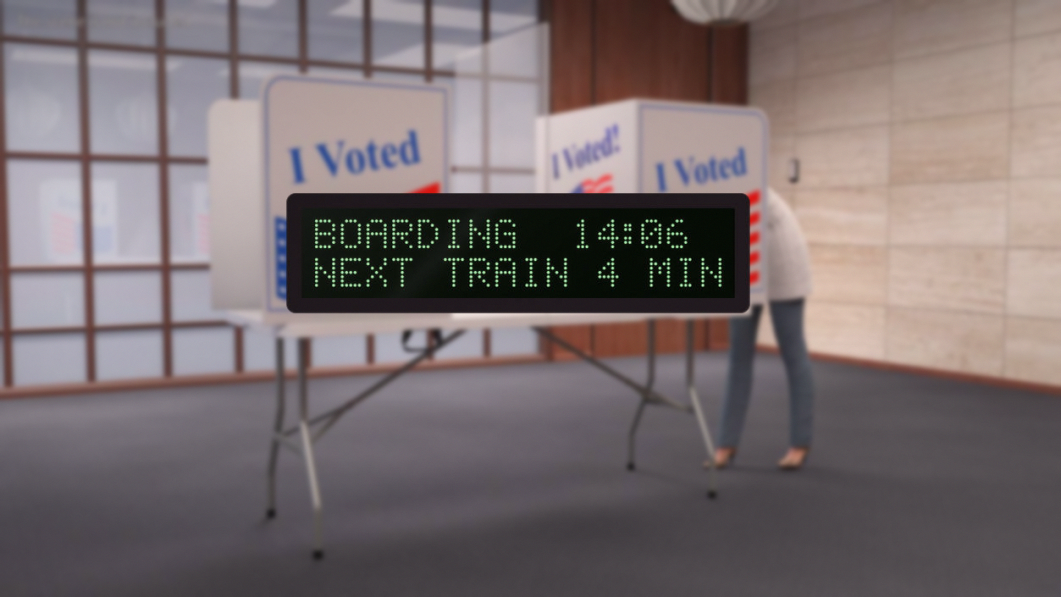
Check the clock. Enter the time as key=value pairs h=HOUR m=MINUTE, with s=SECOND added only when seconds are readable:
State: h=14 m=6
